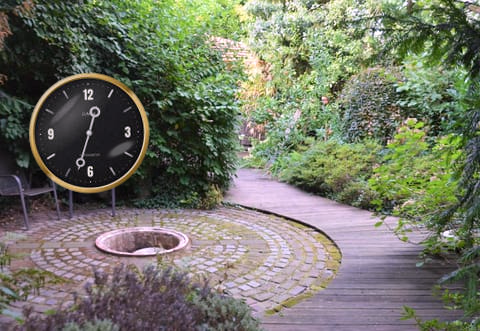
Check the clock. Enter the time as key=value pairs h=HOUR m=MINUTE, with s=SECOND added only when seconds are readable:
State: h=12 m=33
